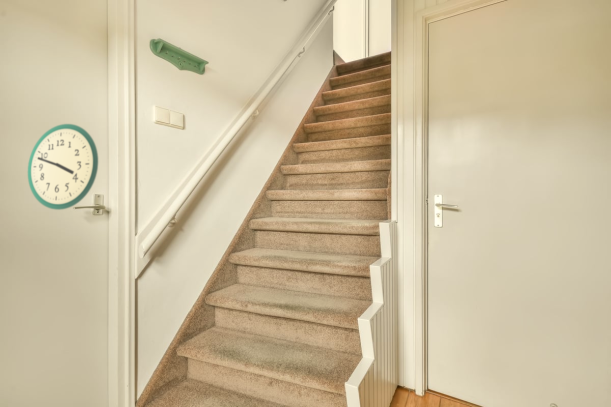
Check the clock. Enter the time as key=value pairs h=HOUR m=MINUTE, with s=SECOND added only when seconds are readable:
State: h=3 m=48
